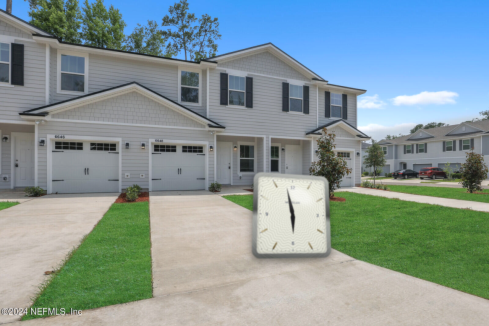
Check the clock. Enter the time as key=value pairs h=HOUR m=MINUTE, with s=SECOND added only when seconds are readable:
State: h=5 m=58
